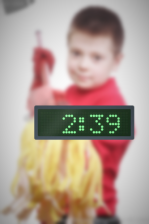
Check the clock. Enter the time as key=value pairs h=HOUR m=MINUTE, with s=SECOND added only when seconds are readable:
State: h=2 m=39
